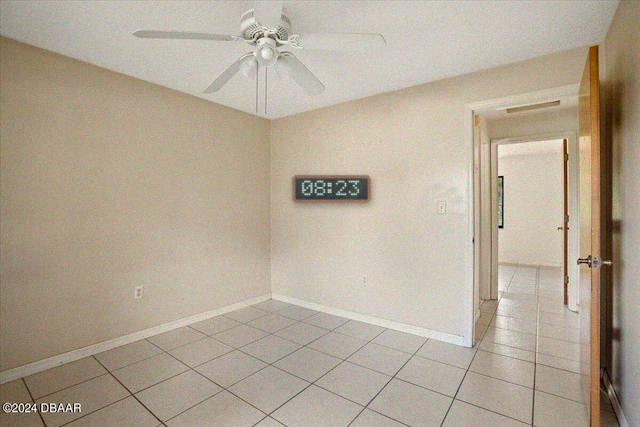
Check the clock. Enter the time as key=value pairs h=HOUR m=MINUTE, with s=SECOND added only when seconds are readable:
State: h=8 m=23
